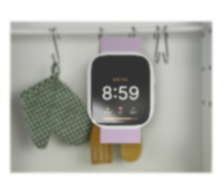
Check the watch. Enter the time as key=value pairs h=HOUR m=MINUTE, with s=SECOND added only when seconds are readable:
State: h=8 m=59
